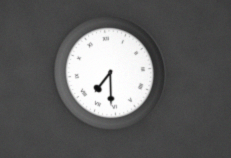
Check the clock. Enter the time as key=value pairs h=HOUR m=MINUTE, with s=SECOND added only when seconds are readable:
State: h=7 m=31
